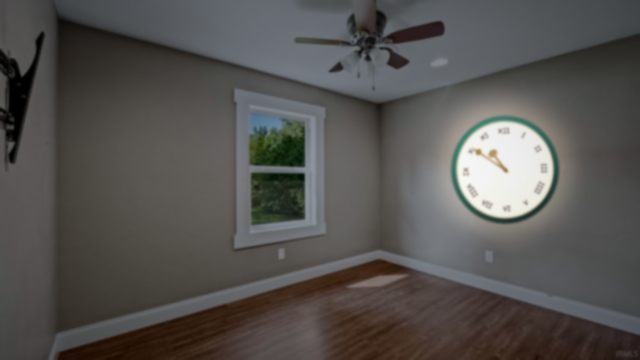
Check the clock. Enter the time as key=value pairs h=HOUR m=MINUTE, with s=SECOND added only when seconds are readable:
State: h=10 m=51
